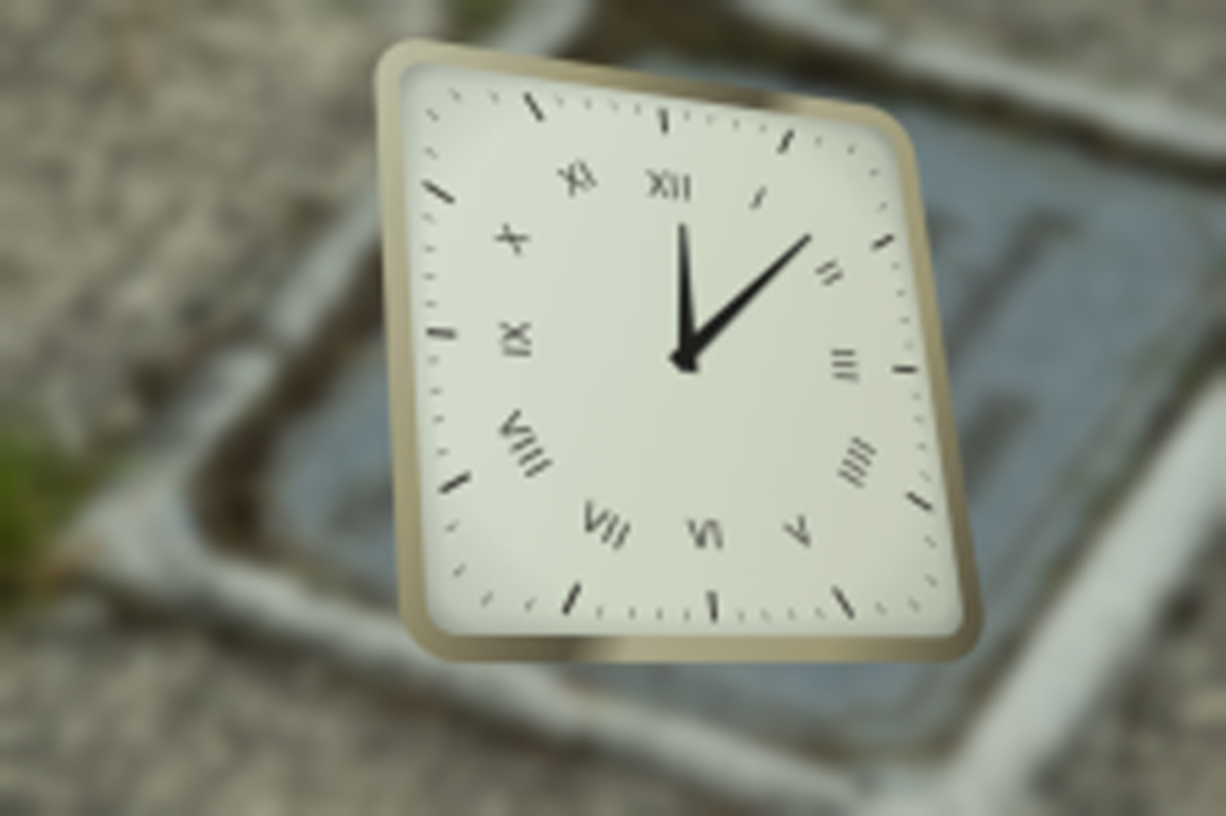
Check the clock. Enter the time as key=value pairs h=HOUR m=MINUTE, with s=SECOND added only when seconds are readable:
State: h=12 m=8
